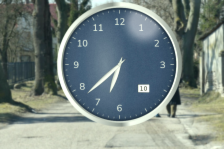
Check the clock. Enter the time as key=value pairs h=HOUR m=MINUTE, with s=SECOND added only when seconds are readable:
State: h=6 m=38
